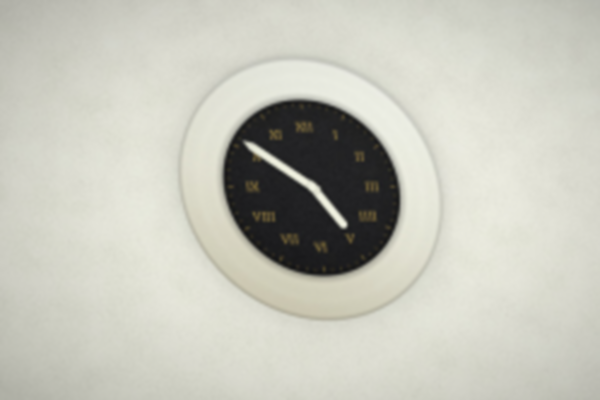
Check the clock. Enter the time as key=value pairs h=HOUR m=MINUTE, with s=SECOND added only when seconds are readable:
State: h=4 m=51
